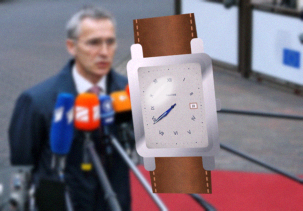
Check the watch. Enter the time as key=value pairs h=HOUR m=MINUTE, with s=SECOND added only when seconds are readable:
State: h=7 m=39
